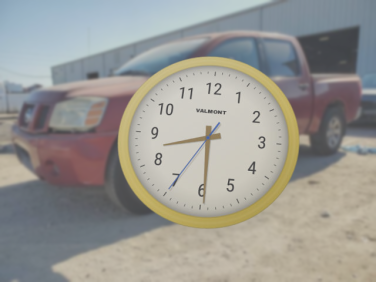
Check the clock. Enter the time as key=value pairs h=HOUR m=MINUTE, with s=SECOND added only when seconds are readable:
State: h=8 m=29 s=35
